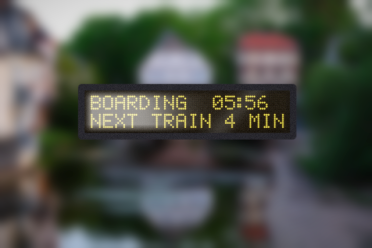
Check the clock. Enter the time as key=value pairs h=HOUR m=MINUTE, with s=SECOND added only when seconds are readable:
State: h=5 m=56
